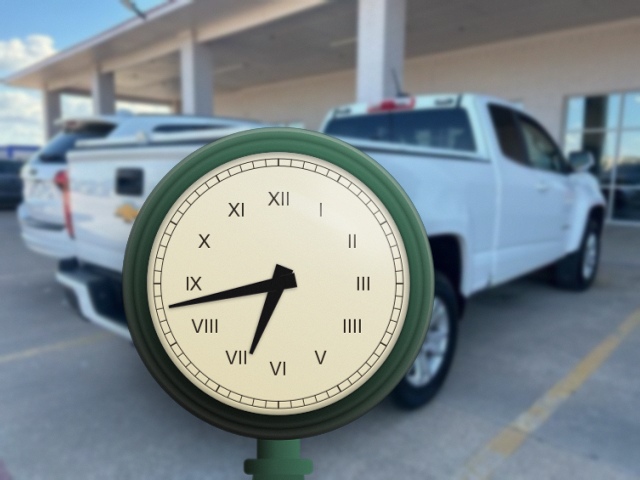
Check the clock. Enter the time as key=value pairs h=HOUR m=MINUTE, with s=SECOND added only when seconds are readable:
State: h=6 m=43
